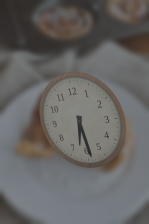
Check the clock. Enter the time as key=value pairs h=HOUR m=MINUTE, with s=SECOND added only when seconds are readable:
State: h=6 m=29
